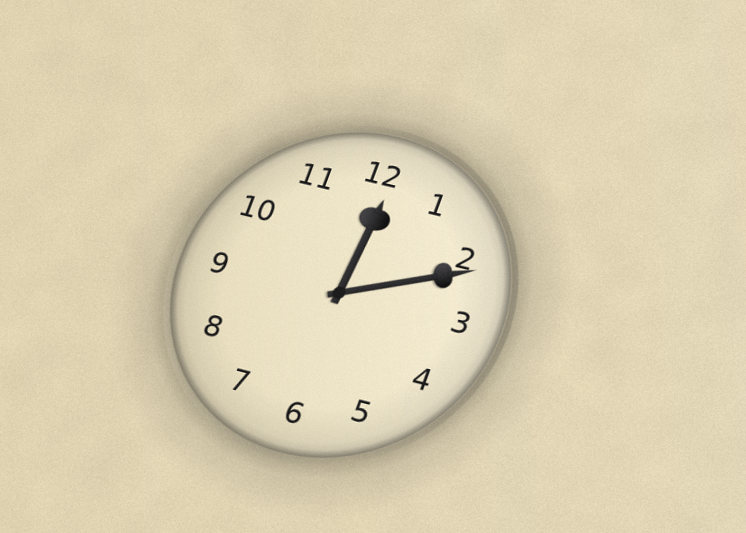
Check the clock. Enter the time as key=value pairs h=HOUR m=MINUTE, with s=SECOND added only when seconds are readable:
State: h=12 m=11
